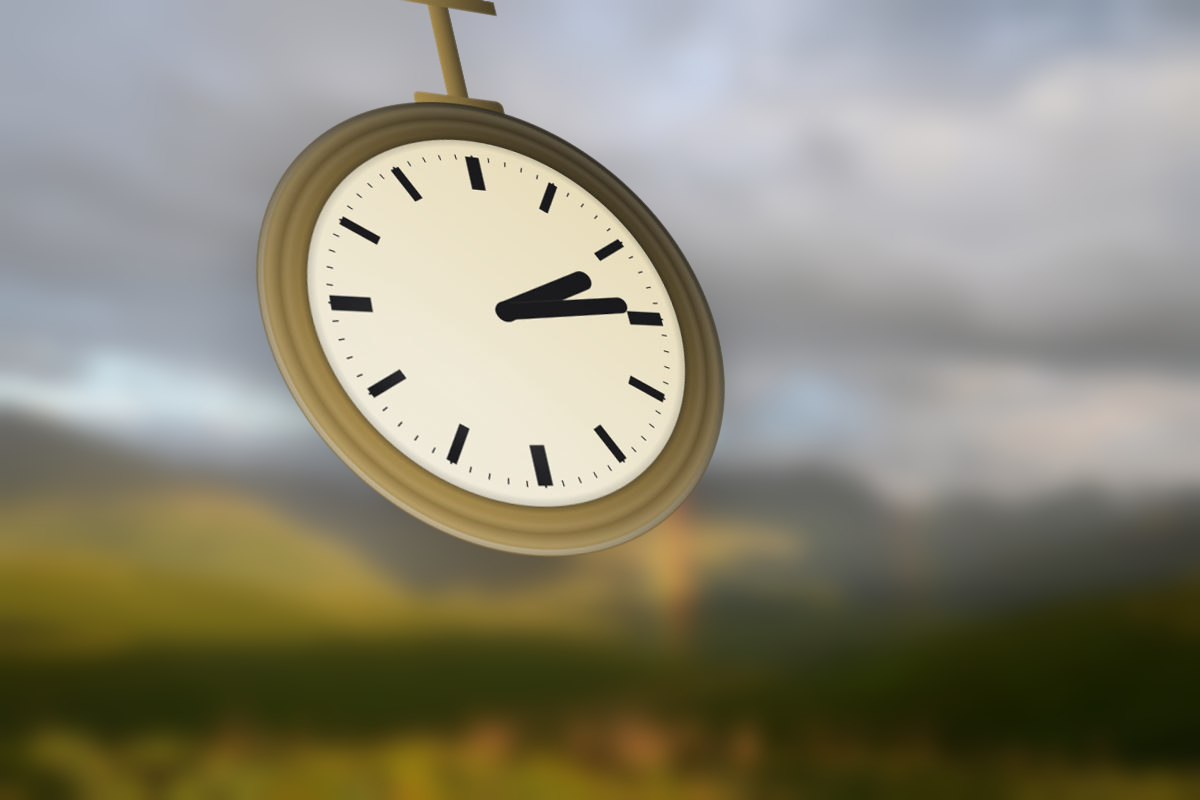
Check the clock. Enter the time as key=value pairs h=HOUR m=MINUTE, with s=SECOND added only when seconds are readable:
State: h=2 m=14
